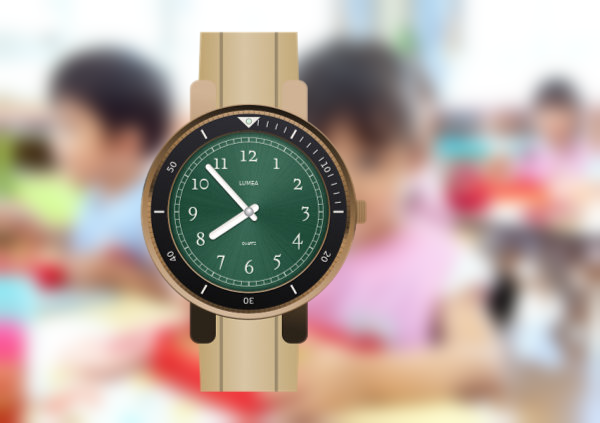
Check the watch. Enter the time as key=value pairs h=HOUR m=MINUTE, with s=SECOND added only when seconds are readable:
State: h=7 m=53
